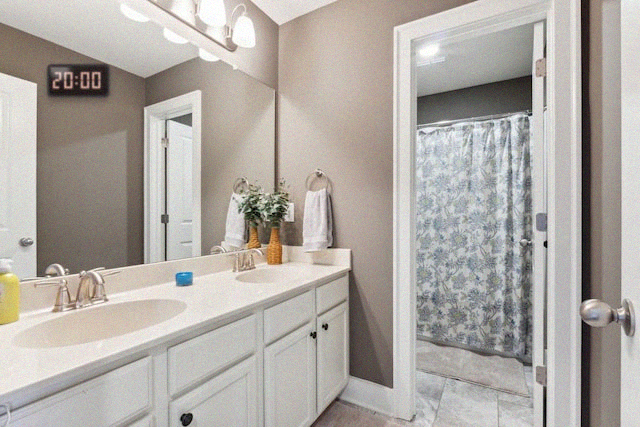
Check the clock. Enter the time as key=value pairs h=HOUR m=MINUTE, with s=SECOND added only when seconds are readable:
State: h=20 m=0
